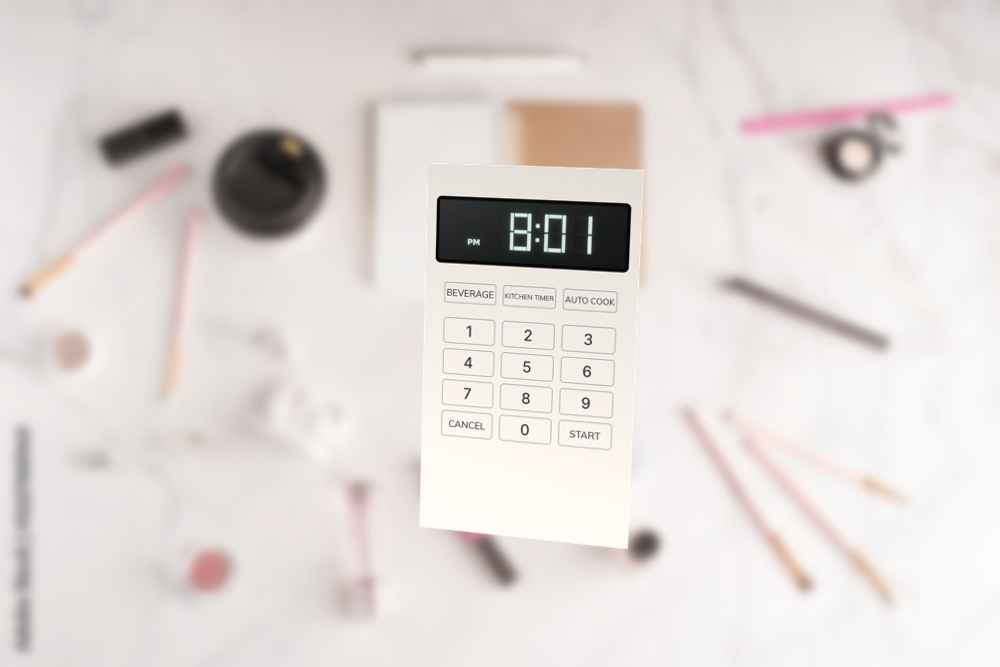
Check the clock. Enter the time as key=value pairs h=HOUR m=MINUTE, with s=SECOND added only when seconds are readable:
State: h=8 m=1
